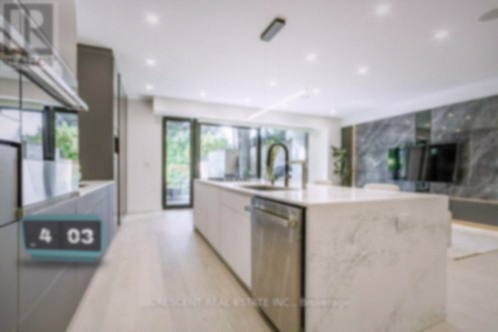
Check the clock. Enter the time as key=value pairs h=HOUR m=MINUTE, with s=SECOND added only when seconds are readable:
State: h=4 m=3
